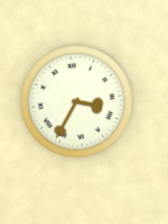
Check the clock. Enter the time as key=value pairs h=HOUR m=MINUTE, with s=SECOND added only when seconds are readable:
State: h=3 m=36
